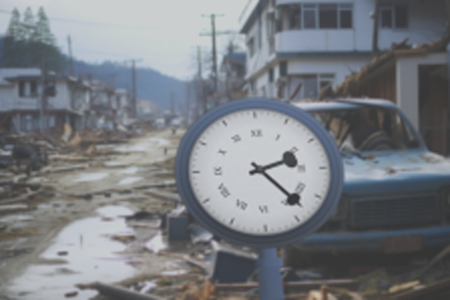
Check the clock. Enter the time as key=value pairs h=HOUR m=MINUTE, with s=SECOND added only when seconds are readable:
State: h=2 m=23
